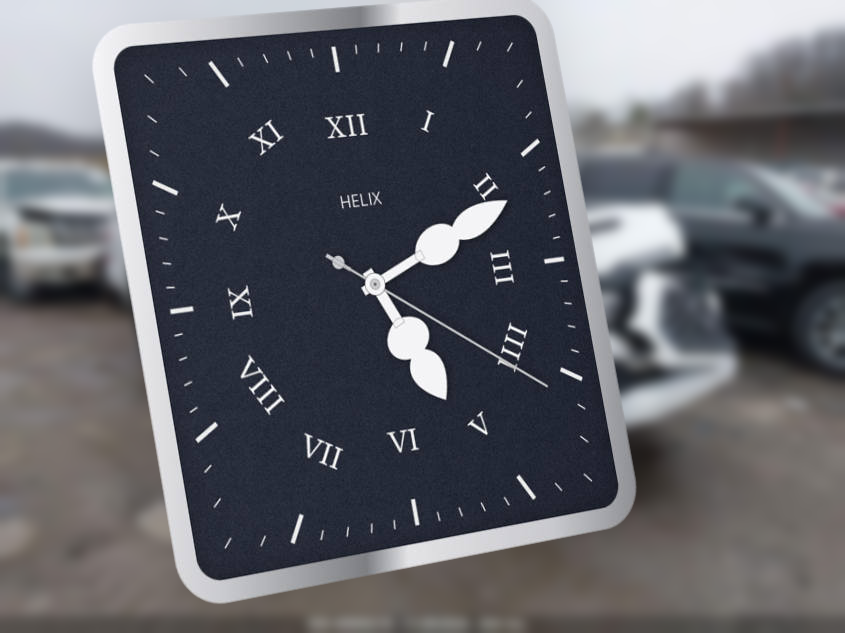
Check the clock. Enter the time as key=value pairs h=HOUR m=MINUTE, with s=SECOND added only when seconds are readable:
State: h=5 m=11 s=21
